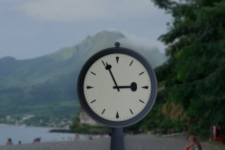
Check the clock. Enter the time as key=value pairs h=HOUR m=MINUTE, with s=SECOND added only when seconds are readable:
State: h=2 m=56
